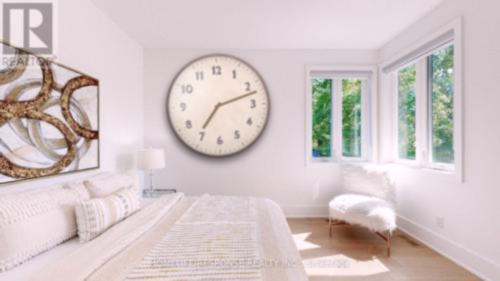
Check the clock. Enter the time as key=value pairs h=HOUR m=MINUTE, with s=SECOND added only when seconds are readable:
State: h=7 m=12
